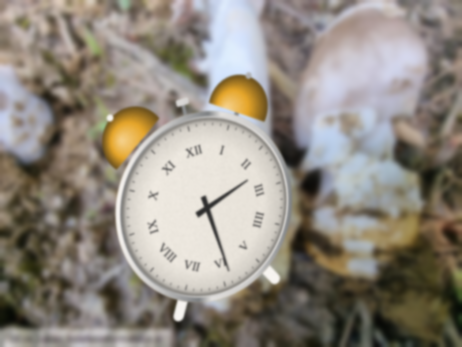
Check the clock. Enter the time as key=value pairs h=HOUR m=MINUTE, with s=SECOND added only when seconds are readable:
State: h=2 m=29
